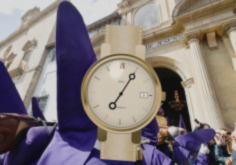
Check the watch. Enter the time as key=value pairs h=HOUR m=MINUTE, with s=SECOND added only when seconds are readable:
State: h=7 m=5
